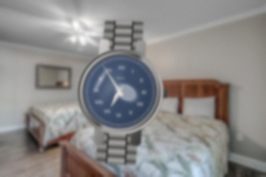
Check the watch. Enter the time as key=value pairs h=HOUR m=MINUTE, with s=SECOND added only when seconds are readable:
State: h=6 m=54
